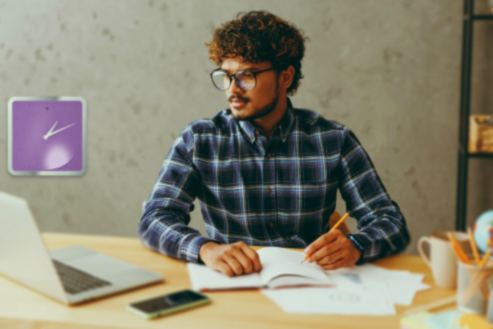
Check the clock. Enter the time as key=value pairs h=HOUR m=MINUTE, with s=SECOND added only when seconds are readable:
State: h=1 m=11
